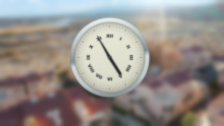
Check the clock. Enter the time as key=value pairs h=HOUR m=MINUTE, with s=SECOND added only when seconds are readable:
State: h=4 m=55
